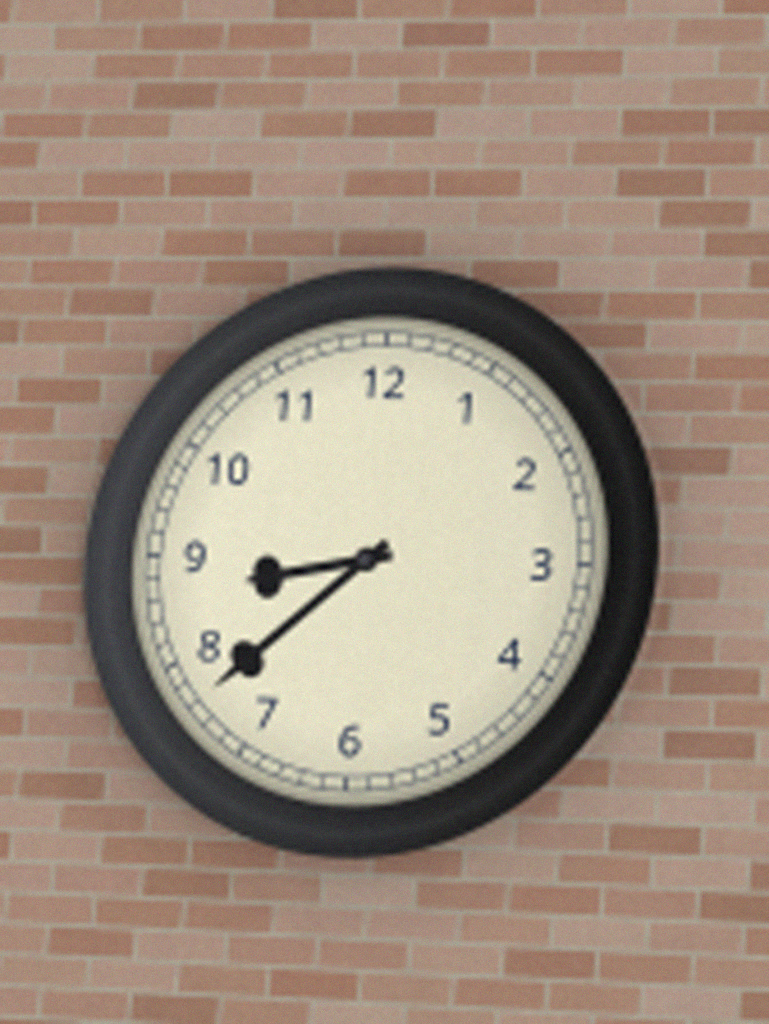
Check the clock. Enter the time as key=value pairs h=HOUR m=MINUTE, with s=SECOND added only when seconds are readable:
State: h=8 m=38
